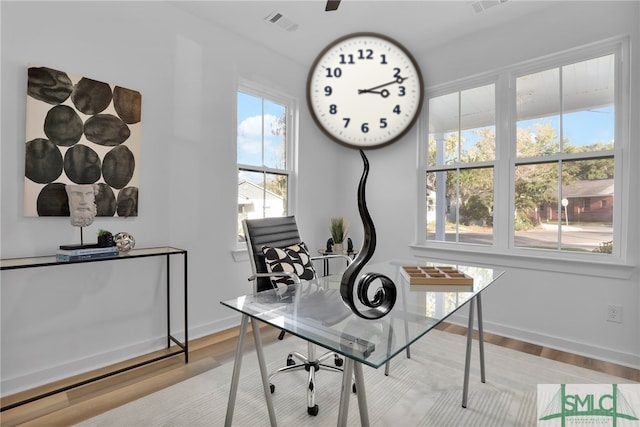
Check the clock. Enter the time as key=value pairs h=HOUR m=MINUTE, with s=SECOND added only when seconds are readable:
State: h=3 m=12
